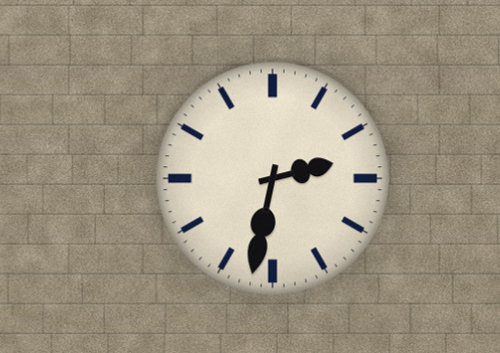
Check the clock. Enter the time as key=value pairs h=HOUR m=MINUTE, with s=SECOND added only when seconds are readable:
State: h=2 m=32
